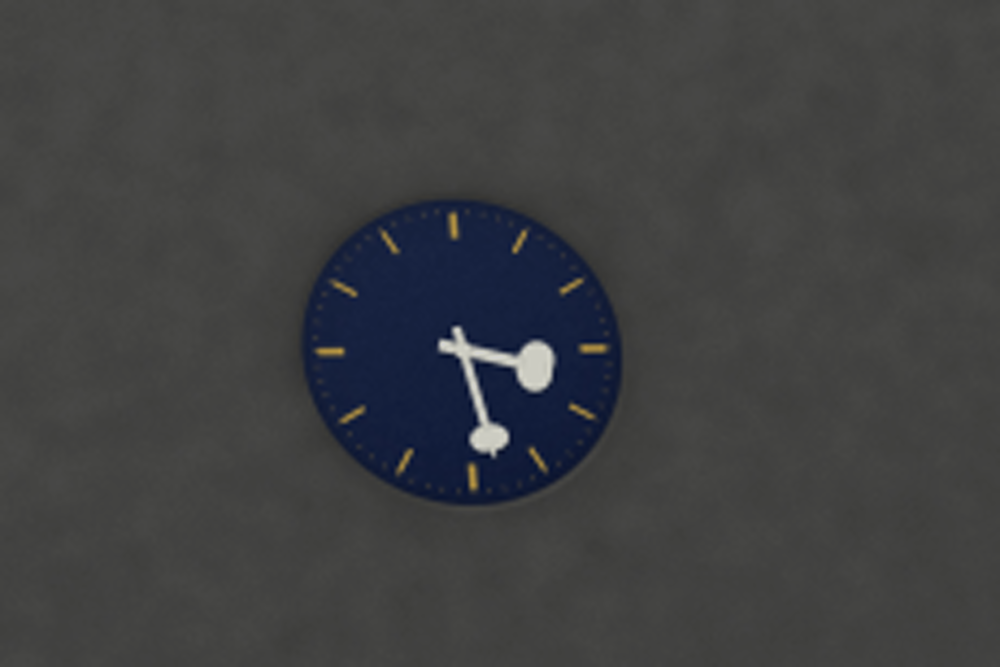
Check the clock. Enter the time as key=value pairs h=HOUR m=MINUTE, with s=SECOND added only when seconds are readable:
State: h=3 m=28
